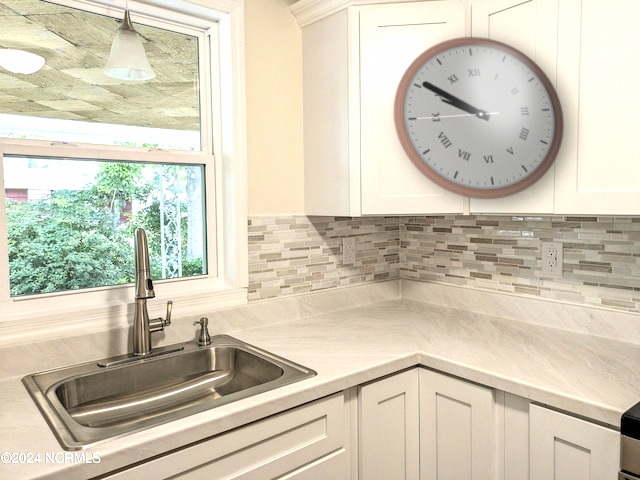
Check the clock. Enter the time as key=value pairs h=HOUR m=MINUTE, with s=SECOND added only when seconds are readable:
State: h=9 m=50 s=45
